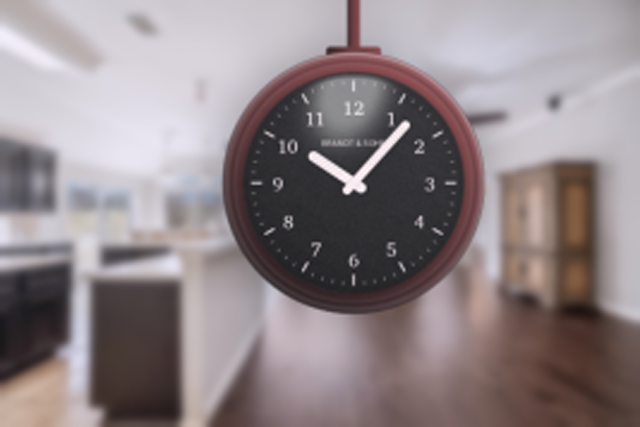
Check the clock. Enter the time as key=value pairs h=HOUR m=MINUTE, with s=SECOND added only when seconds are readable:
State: h=10 m=7
